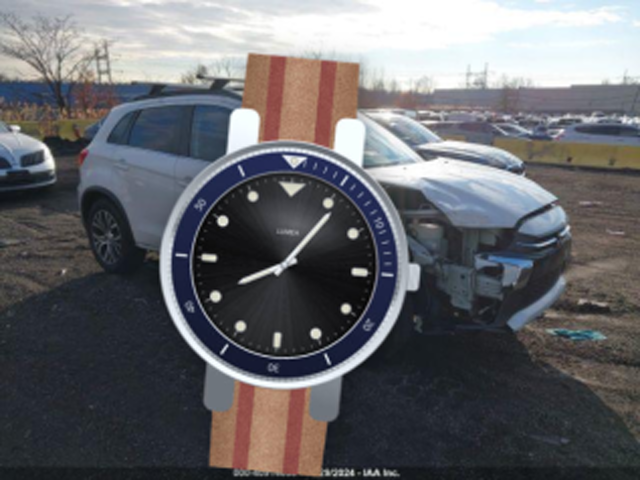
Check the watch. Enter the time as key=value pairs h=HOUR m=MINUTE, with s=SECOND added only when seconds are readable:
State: h=8 m=6
